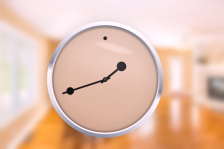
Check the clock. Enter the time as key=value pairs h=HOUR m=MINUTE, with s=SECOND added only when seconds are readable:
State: h=1 m=42
